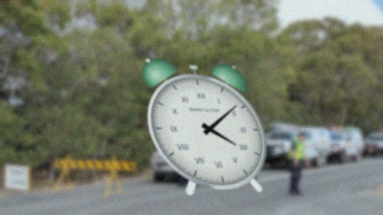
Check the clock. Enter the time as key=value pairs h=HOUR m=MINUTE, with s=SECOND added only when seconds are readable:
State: h=4 m=9
